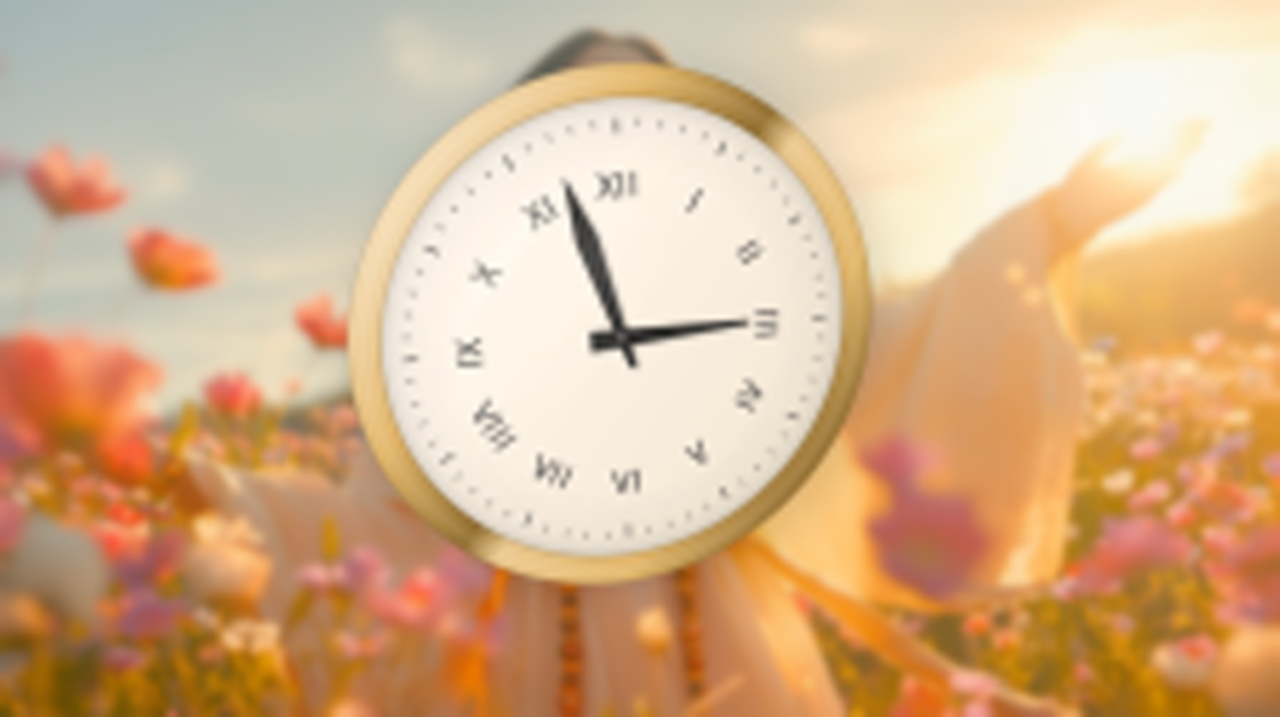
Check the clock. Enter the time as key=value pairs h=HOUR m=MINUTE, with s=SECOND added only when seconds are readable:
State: h=2 m=57
